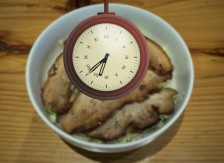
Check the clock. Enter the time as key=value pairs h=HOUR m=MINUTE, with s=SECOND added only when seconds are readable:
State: h=6 m=38
